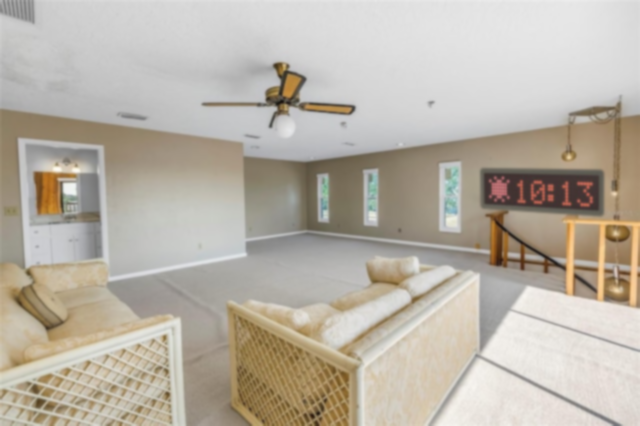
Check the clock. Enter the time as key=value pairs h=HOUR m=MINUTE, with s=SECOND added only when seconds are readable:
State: h=10 m=13
